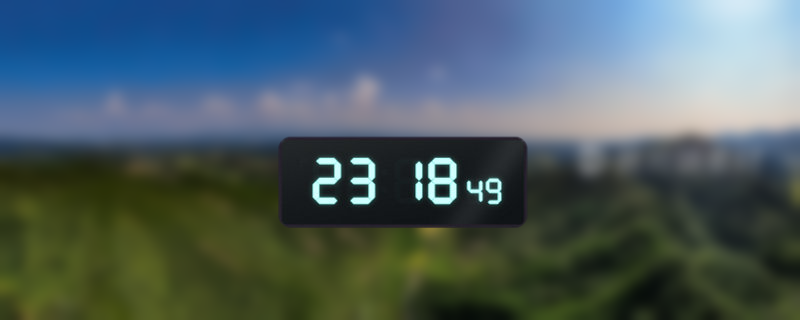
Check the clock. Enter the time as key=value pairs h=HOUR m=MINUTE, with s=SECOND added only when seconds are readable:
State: h=23 m=18 s=49
